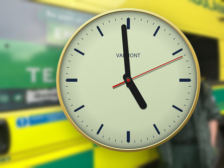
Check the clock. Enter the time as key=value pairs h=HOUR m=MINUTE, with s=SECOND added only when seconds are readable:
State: h=4 m=59 s=11
